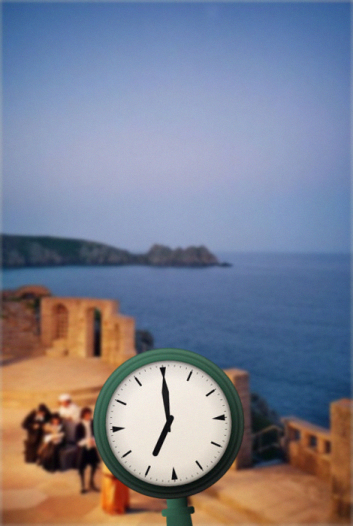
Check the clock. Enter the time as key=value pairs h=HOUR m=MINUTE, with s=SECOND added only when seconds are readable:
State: h=7 m=0
